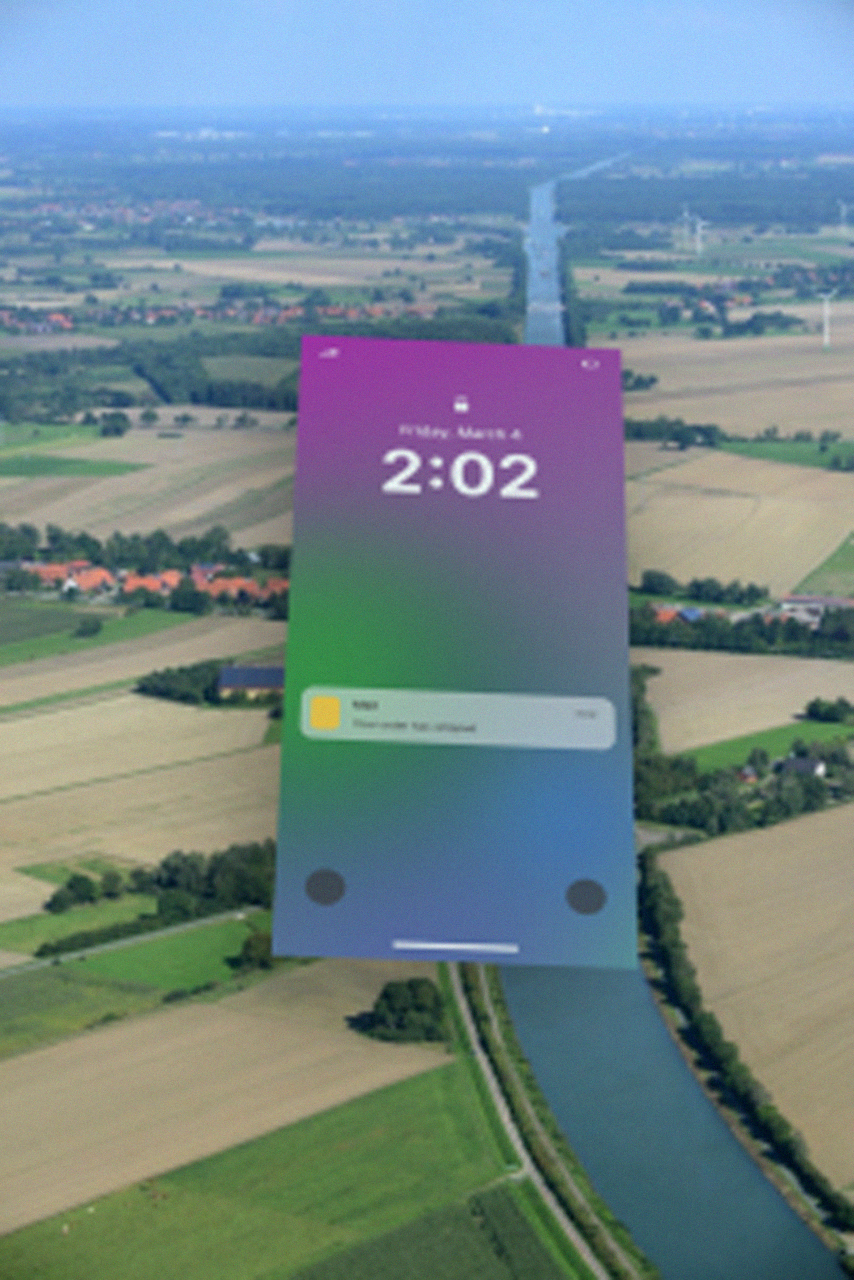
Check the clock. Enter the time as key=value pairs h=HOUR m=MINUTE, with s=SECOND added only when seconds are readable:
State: h=2 m=2
